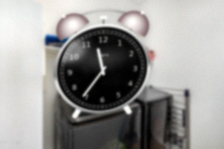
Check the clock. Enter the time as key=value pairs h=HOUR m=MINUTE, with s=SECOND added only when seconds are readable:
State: h=11 m=36
